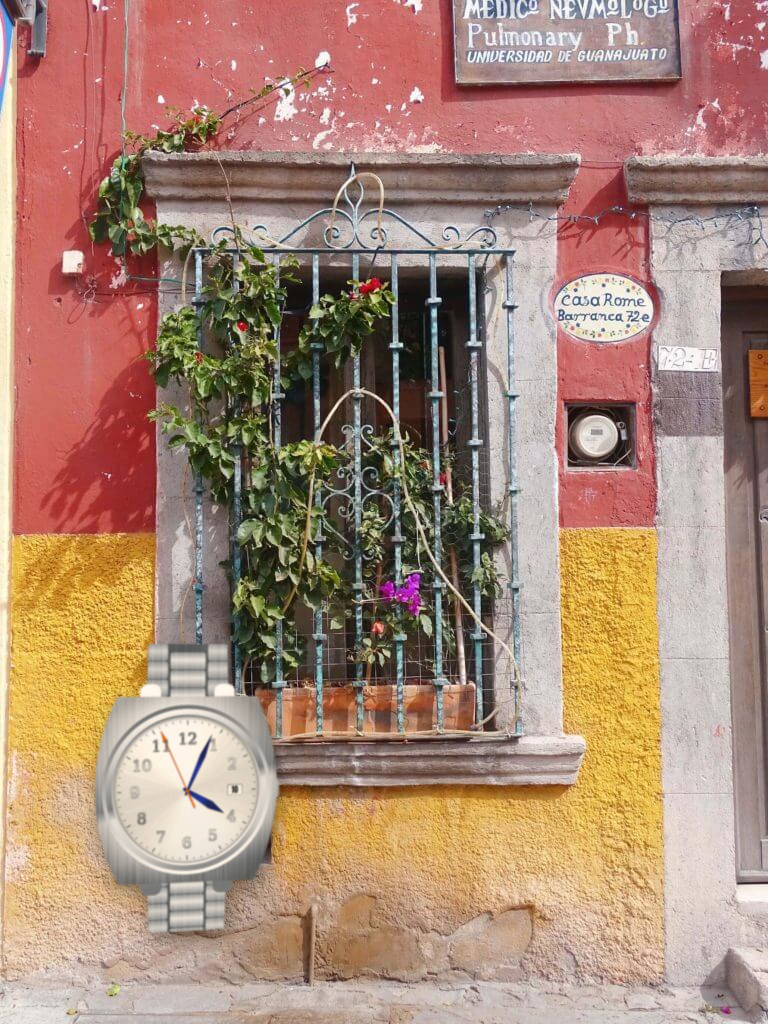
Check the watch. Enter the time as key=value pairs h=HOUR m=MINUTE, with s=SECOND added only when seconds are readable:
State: h=4 m=3 s=56
